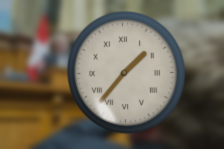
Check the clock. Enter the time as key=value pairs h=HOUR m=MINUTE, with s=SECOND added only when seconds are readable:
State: h=1 m=37
